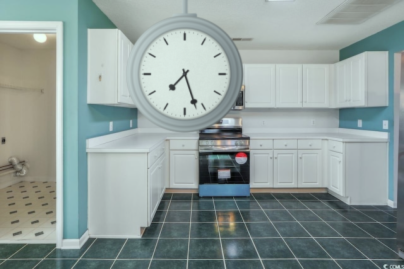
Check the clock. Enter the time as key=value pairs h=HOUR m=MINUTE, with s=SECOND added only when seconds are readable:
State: h=7 m=27
